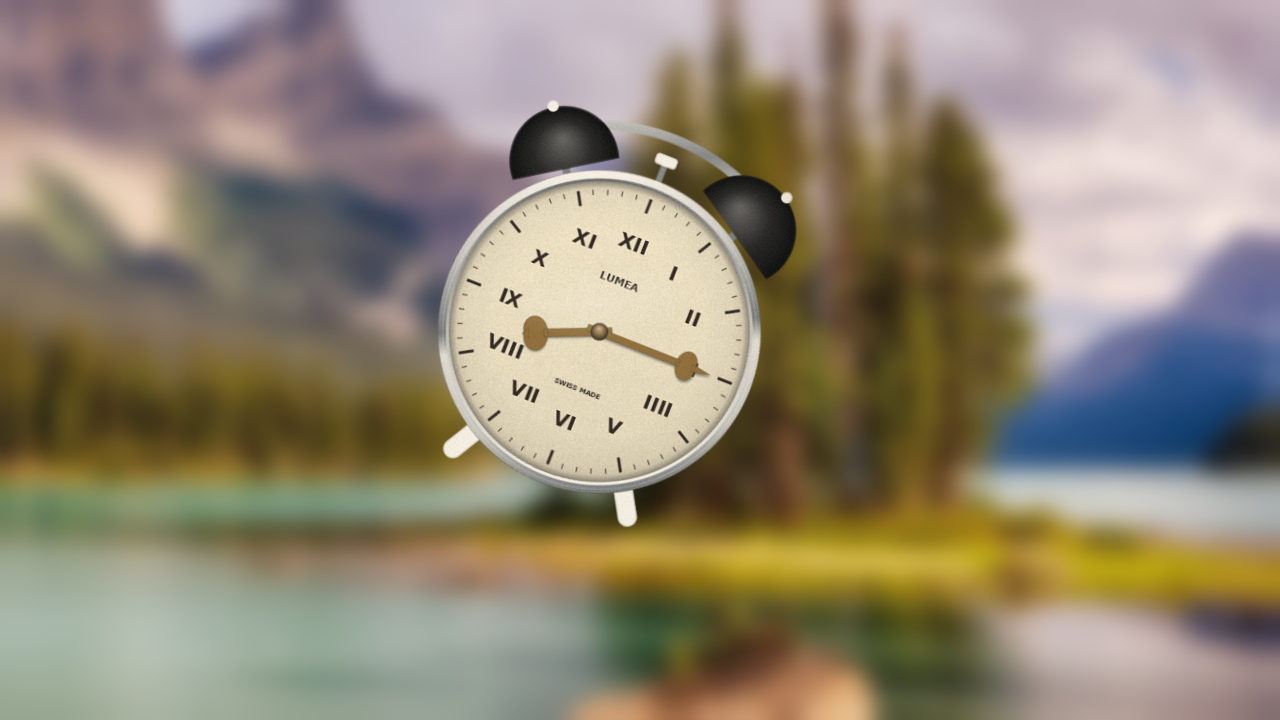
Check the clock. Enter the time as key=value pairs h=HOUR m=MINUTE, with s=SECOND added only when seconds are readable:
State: h=8 m=15
